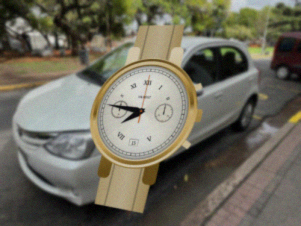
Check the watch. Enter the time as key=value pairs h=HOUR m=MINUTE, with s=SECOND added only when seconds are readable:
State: h=7 m=46
